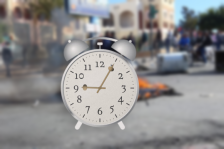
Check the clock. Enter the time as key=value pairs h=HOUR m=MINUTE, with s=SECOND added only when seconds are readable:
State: h=9 m=5
